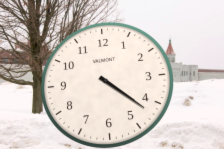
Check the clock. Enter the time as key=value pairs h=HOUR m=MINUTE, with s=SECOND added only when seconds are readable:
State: h=4 m=22
